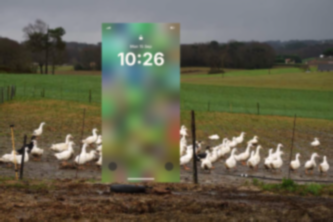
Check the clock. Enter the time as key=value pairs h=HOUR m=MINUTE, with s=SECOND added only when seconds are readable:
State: h=10 m=26
